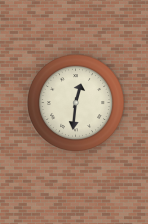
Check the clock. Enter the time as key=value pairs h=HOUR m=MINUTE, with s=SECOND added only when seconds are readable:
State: h=12 m=31
